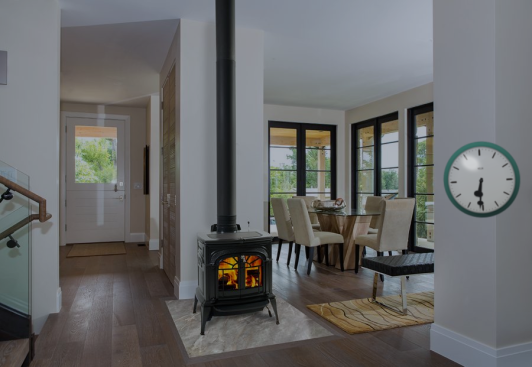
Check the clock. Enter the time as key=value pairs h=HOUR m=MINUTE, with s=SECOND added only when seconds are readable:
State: h=6 m=31
